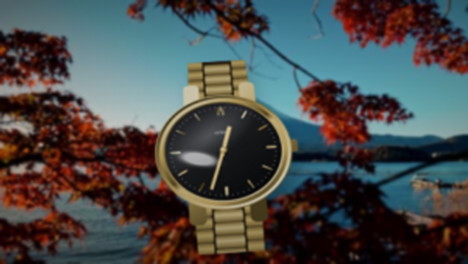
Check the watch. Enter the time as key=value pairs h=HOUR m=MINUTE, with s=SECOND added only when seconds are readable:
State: h=12 m=33
